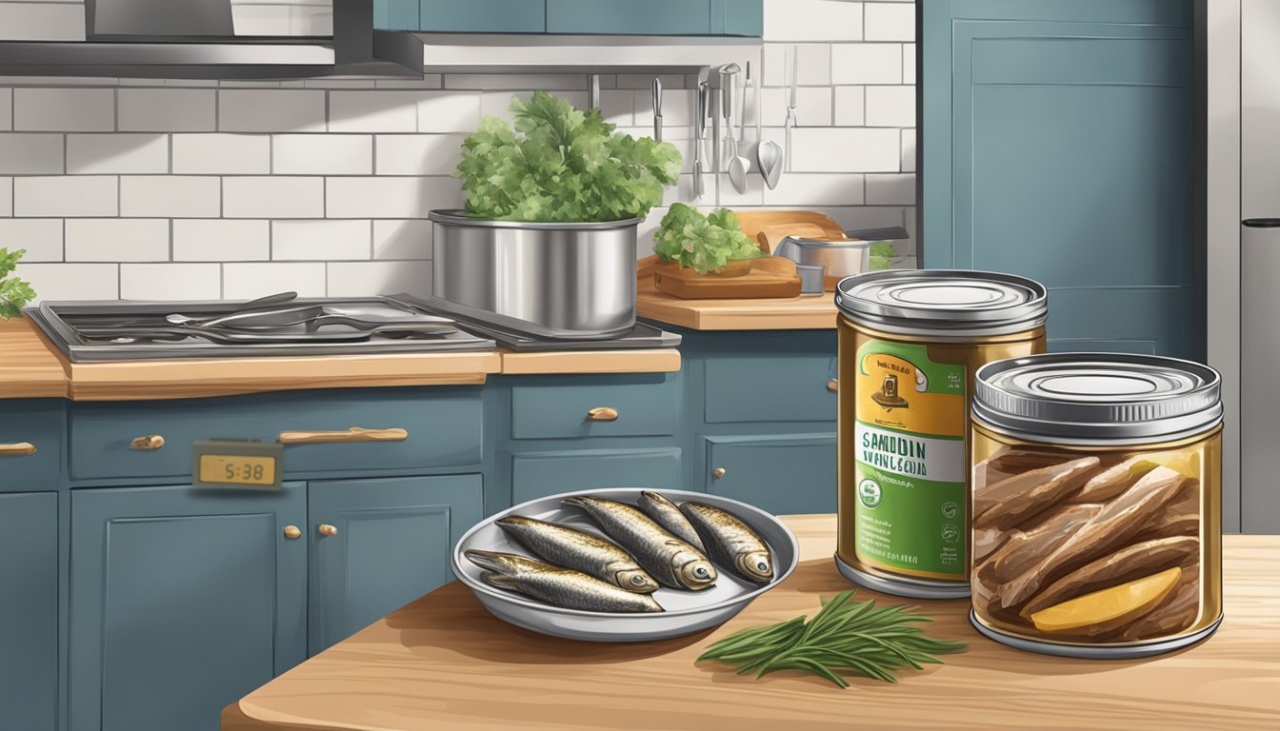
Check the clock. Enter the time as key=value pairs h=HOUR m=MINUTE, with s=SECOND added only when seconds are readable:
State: h=5 m=38
